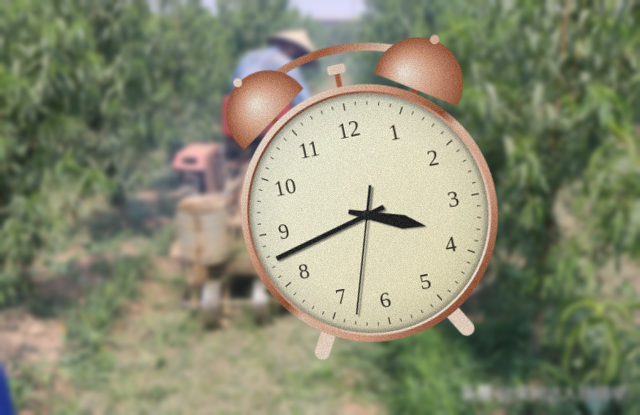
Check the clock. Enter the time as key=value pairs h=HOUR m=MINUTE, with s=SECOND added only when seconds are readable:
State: h=3 m=42 s=33
